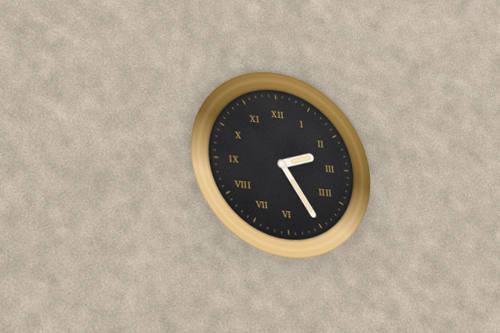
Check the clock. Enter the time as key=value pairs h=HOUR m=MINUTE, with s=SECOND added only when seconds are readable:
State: h=2 m=25
